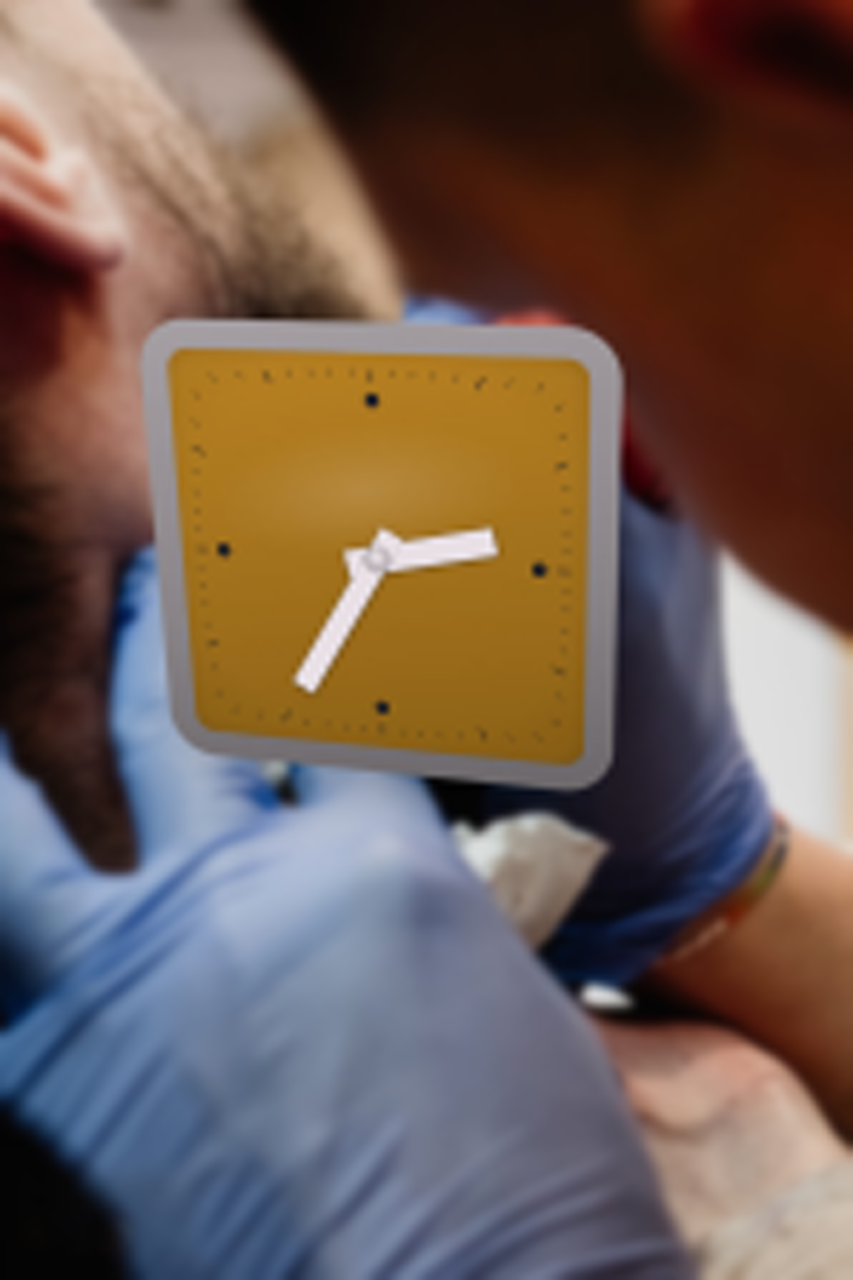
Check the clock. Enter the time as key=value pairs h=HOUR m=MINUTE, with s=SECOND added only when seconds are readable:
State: h=2 m=35
